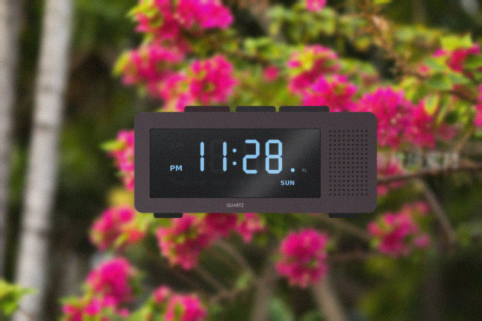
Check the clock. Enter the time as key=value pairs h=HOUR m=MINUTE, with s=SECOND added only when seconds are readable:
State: h=11 m=28
